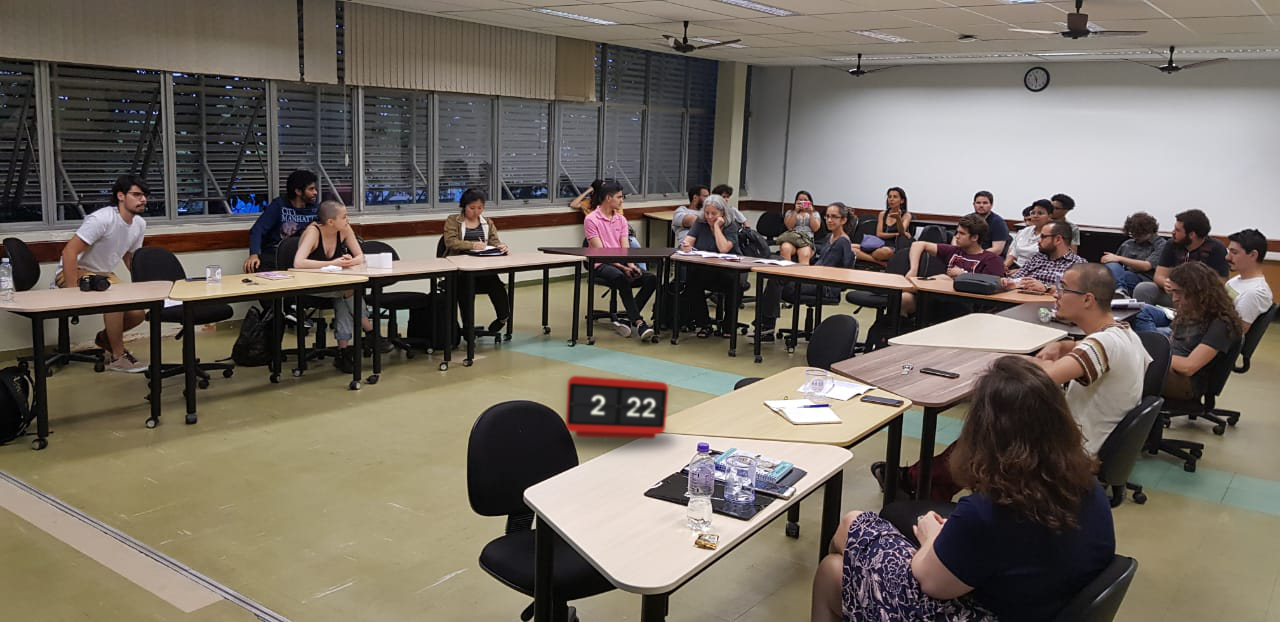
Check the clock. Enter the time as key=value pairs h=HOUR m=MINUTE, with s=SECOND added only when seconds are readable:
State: h=2 m=22
